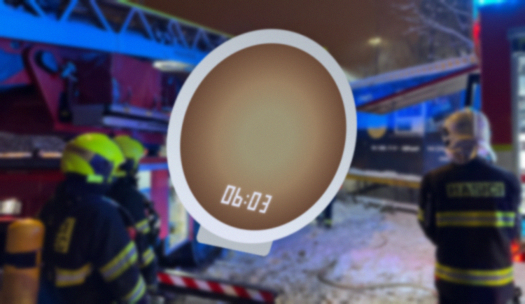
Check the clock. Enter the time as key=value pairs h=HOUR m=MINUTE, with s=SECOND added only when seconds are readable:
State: h=6 m=3
